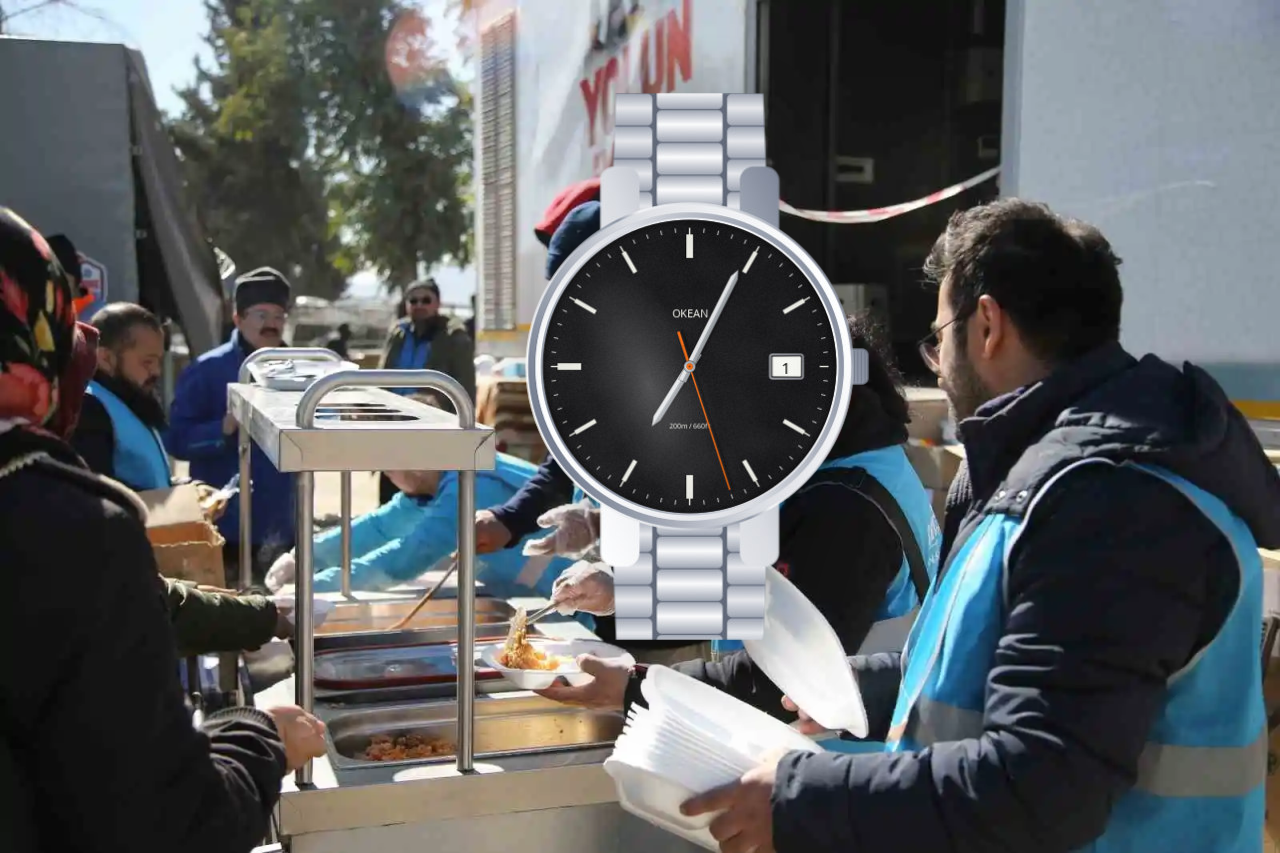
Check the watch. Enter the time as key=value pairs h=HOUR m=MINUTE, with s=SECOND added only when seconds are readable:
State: h=7 m=4 s=27
